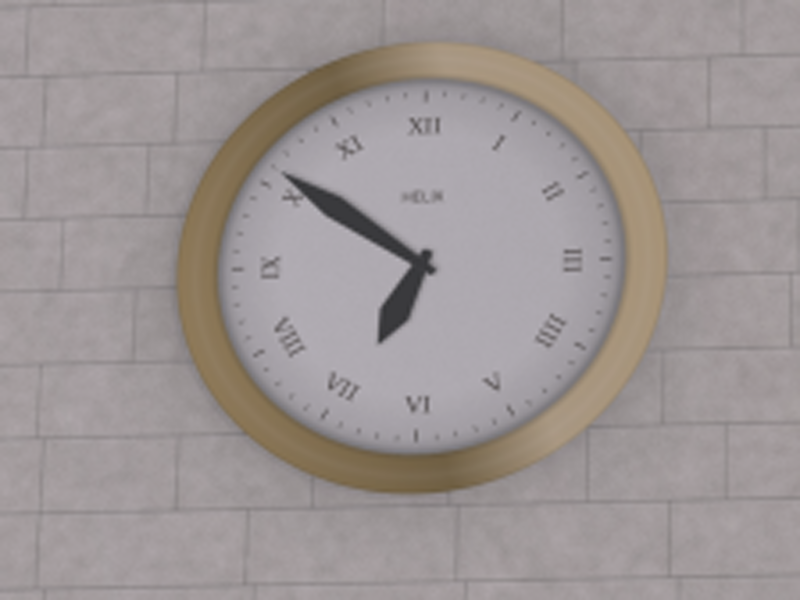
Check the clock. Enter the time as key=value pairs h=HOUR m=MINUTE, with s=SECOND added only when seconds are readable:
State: h=6 m=51
